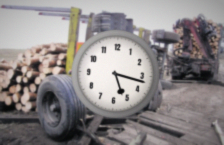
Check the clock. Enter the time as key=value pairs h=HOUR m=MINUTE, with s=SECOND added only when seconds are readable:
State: h=5 m=17
